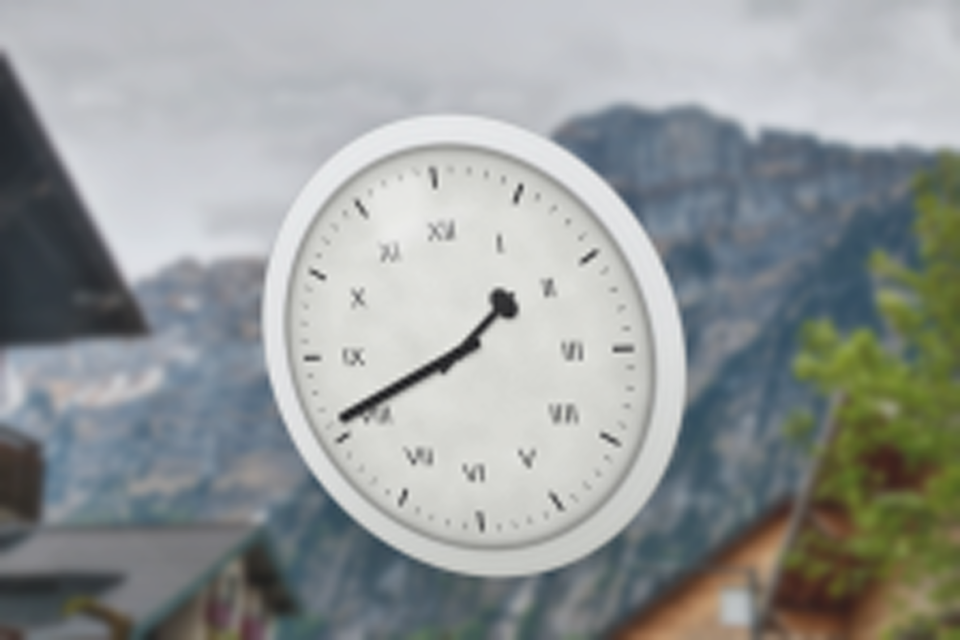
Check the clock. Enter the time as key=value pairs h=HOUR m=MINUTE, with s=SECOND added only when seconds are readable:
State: h=1 m=41
